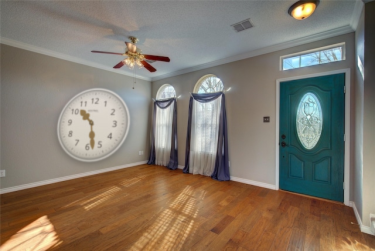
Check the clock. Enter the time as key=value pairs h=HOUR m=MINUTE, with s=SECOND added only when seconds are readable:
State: h=10 m=28
